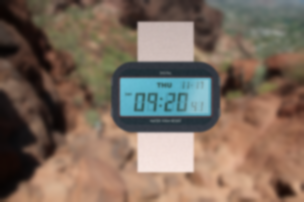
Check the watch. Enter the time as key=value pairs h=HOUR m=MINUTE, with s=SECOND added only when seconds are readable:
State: h=9 m=20
